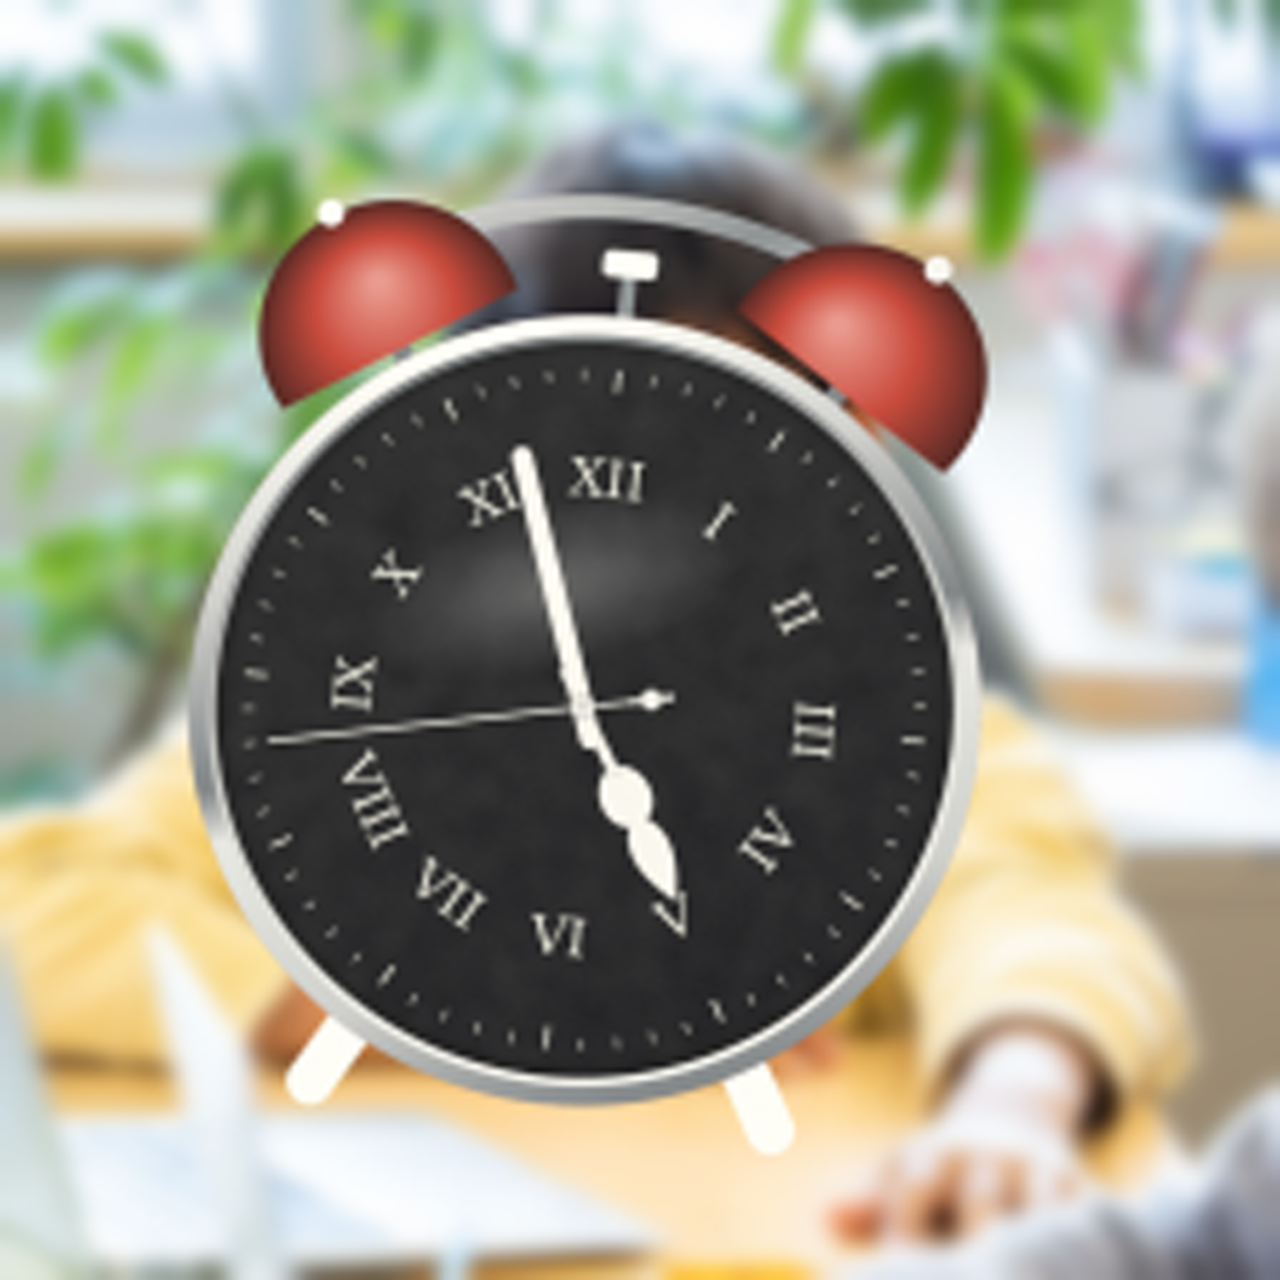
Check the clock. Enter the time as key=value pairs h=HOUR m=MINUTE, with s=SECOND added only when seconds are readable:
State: h=4 m=56 s=43
